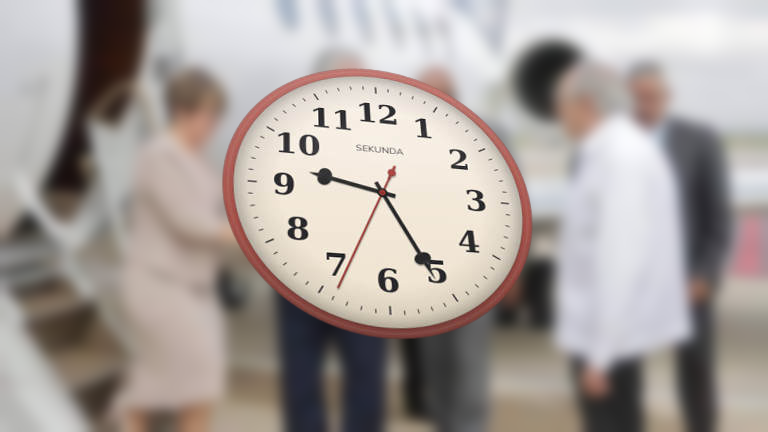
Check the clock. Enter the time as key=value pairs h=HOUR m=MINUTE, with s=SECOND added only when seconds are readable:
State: h=9 m=25 s=34
